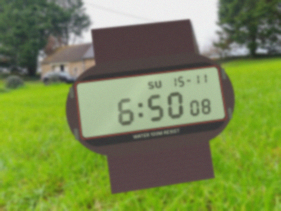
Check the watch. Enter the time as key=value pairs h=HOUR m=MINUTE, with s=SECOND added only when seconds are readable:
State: h=6 m=50 s=8
